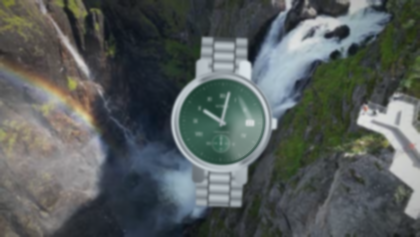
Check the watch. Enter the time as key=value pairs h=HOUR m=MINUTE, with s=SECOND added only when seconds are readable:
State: h=10 m=2
